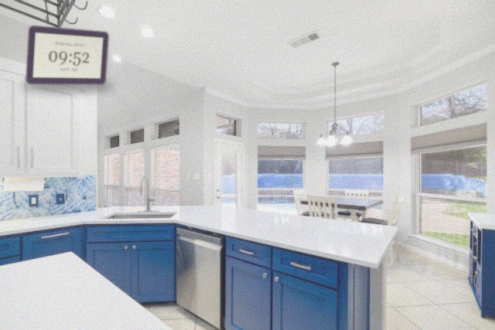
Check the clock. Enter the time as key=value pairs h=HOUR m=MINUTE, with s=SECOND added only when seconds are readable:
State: h=9 m=52
